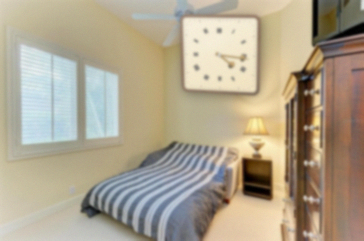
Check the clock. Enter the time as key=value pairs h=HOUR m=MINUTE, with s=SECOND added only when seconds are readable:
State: h=4 m=16
